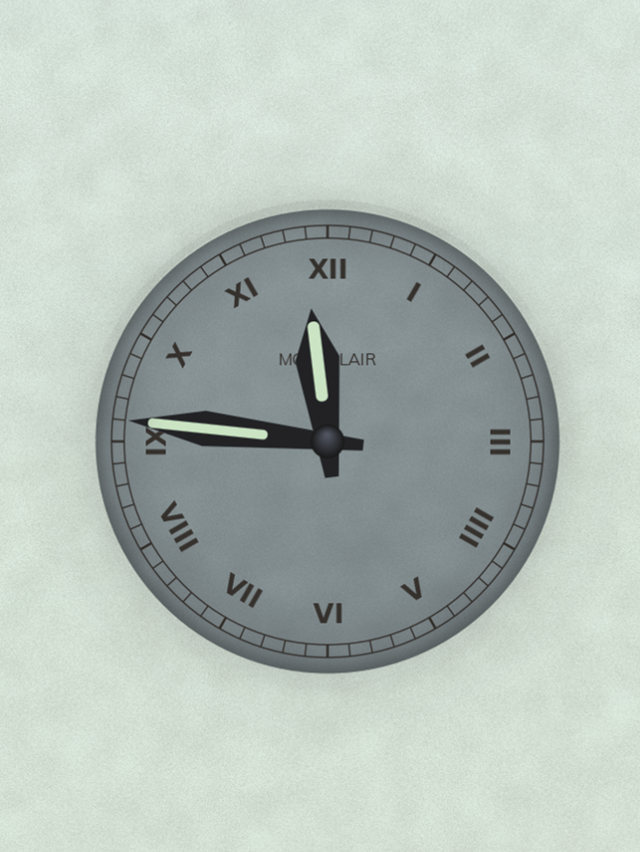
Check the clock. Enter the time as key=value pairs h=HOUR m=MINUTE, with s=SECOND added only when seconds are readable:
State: h=11 m=46
